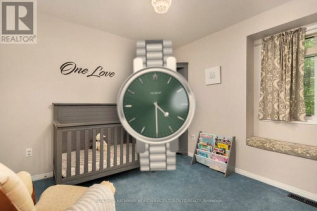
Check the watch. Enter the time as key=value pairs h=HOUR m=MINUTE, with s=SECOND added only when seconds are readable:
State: h=4 m=30
